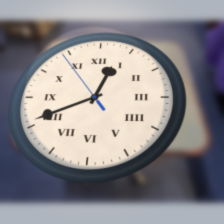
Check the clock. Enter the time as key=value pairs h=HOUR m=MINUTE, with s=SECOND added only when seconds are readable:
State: h=12 m=40 s=54
